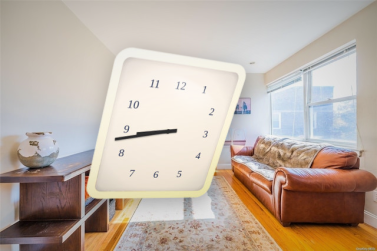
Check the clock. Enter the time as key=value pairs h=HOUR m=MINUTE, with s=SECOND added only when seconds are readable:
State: h=8 m=43
